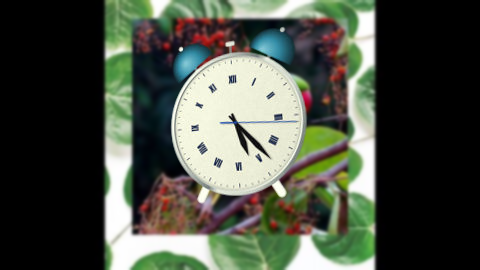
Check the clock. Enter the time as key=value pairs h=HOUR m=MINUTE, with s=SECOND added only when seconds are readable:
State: h=5 m=23 s=16
